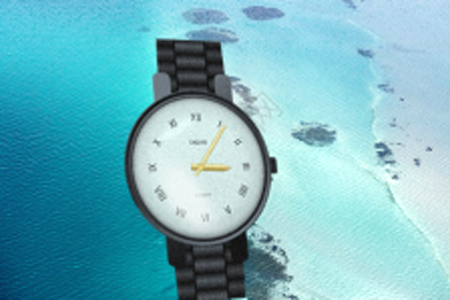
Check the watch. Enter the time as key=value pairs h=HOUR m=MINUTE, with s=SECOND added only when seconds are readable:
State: h=3 m=6
